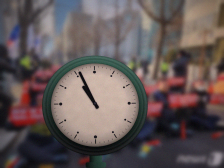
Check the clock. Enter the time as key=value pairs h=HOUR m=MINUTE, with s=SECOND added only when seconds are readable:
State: h=10 m=56
